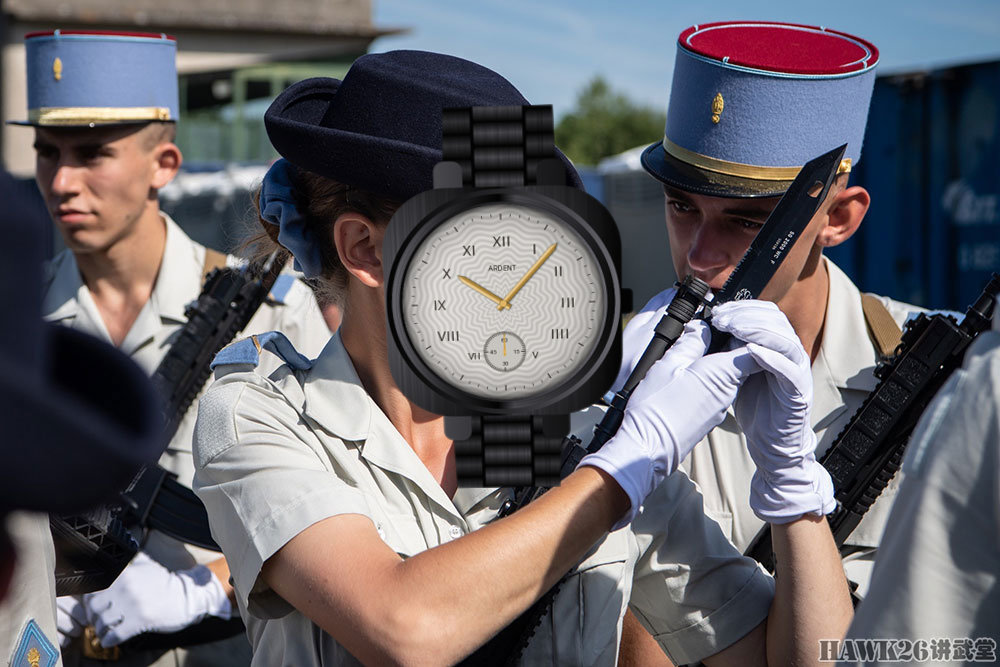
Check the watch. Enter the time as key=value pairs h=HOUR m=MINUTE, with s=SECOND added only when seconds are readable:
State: h=10 m=7
